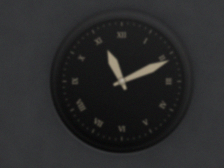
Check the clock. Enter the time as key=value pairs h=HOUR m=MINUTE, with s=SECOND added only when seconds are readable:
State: h=11 m=11
